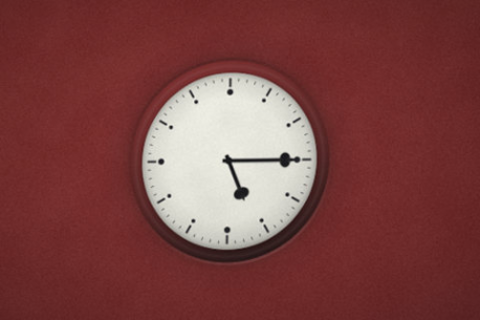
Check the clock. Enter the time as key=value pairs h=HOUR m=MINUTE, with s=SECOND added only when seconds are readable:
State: h=5 m=15
